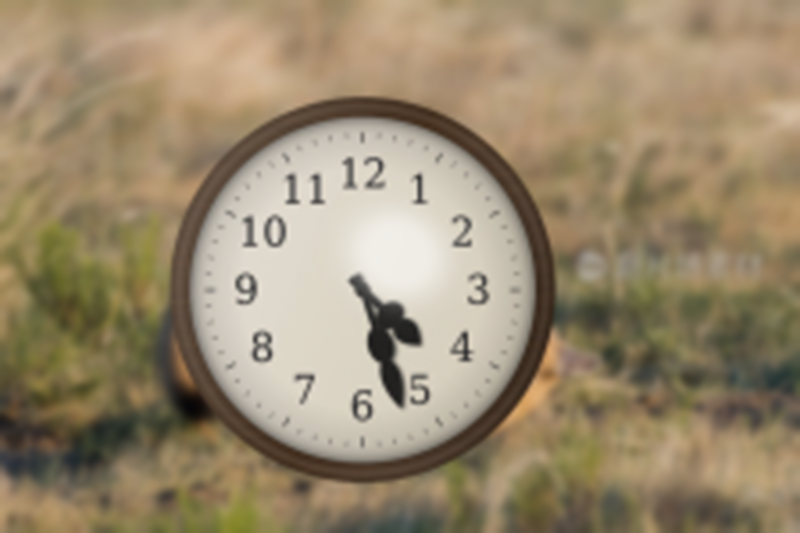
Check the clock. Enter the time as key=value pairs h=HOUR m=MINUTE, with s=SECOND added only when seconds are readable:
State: h=4 m=27
